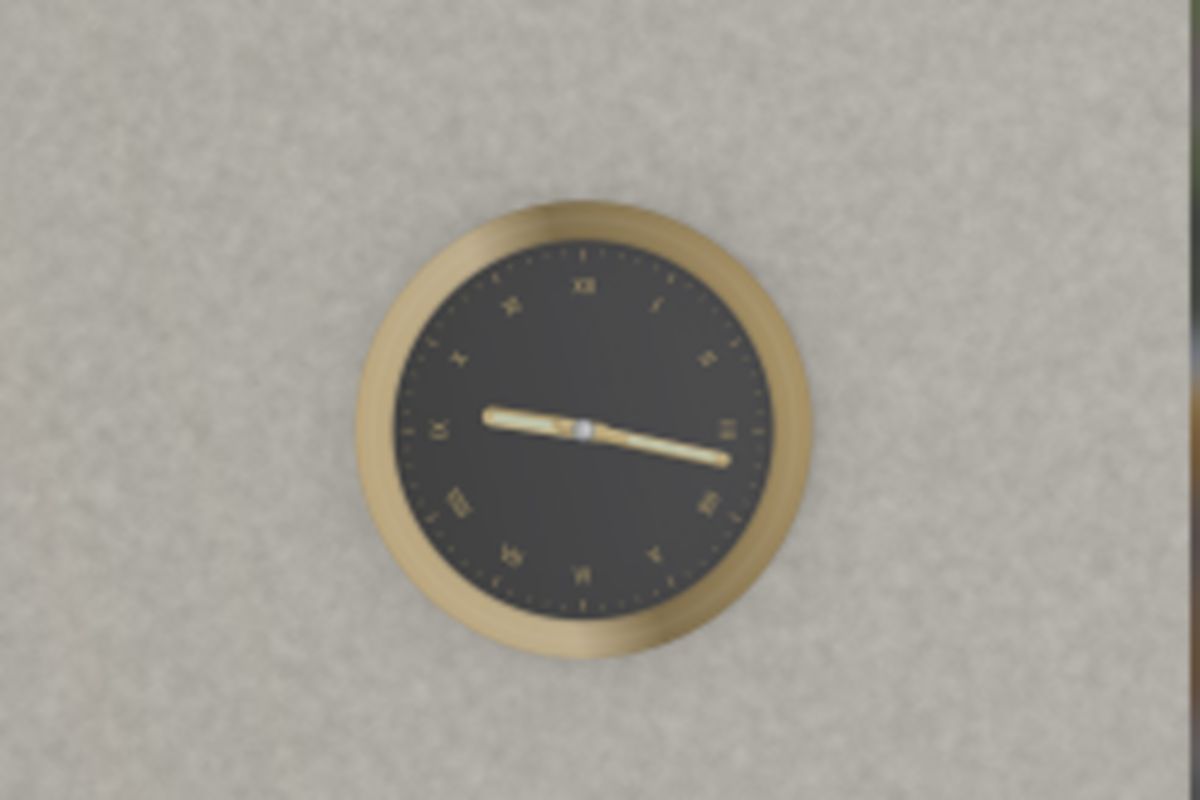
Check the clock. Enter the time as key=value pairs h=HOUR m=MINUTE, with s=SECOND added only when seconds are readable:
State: h=9 m=17
